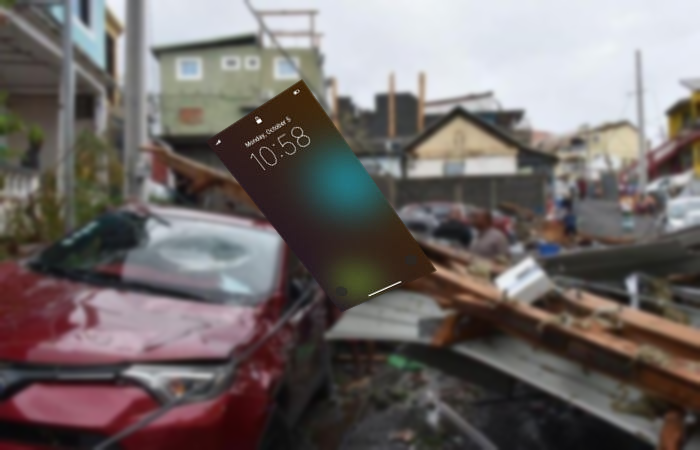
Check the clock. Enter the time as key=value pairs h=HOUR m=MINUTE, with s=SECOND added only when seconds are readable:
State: h=10 m=58
